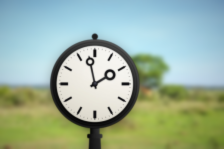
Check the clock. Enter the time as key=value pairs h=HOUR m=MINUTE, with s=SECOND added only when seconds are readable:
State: h=1 m=58
